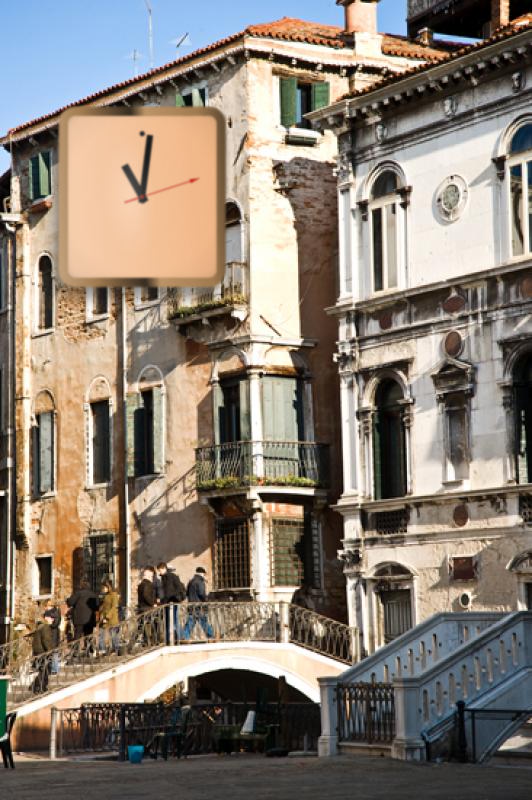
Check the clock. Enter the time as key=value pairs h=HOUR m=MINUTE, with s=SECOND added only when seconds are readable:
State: h=11 m=1 s=12
